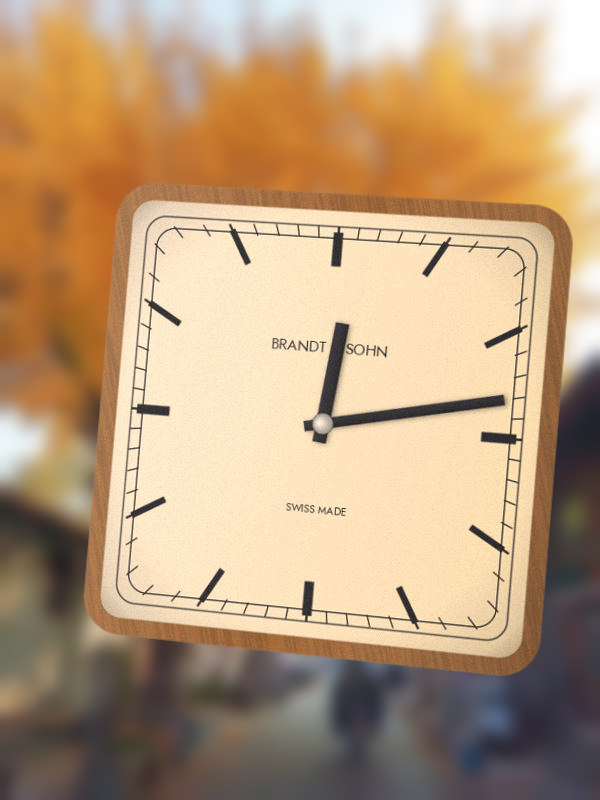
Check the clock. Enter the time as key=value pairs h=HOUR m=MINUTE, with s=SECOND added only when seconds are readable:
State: h=12 m=13
